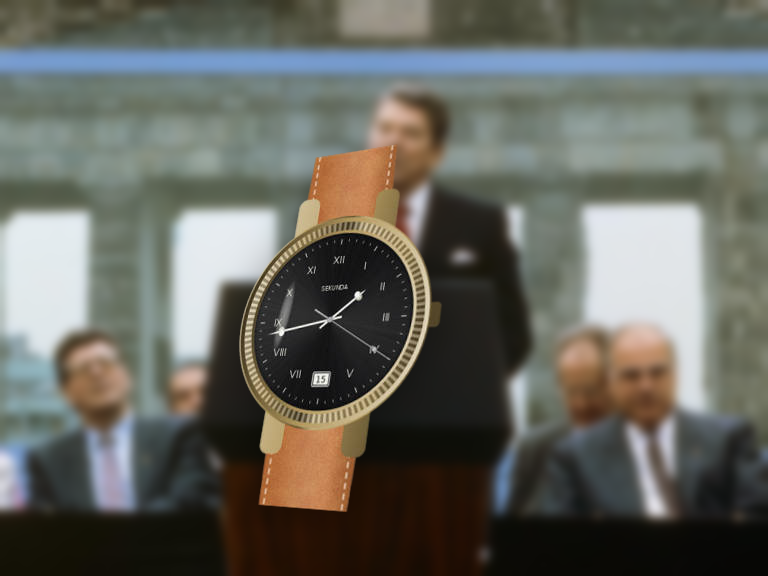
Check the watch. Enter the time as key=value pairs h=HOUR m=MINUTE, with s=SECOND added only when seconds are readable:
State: h=1 m=43 s=20
